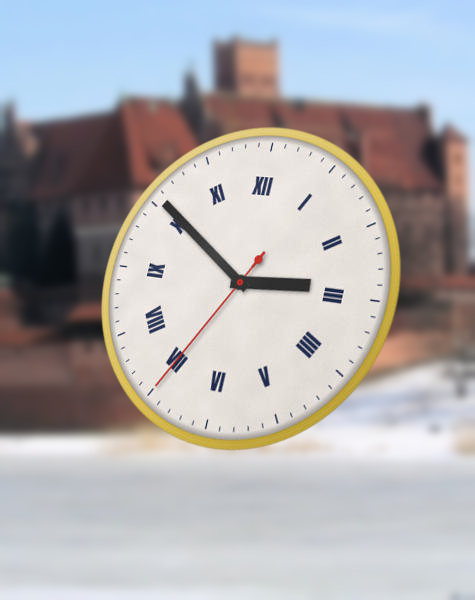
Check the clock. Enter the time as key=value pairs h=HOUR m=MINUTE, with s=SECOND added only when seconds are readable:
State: h=2 m=50 s=35
